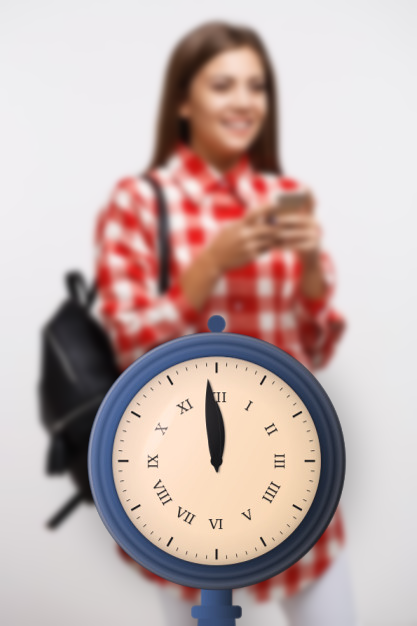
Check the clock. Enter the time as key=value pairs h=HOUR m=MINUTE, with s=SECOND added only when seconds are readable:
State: h=11 m=59
